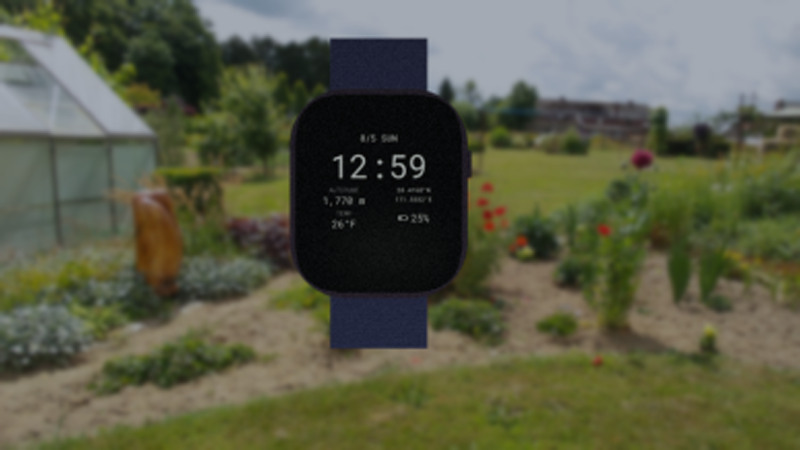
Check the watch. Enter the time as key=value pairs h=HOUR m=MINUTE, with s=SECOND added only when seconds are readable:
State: h=12 m=59
